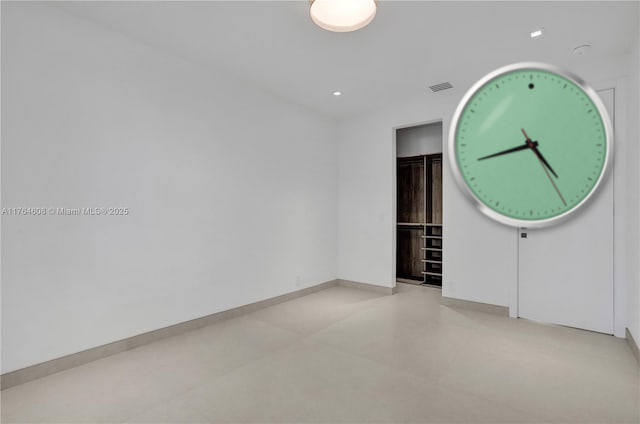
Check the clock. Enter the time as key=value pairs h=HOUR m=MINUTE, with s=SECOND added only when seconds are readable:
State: h=4 m=42 s=25
